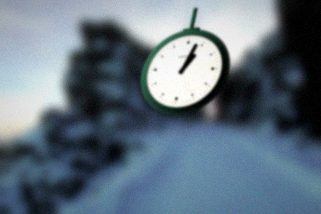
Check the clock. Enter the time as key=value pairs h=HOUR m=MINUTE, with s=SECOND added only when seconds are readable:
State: h=1 m=3
